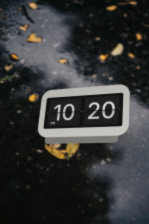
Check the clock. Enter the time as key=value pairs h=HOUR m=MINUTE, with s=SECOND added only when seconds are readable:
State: h=10 m=20
